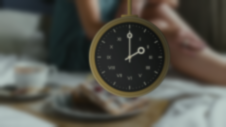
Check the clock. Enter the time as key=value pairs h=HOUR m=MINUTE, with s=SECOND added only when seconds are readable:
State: h=2 m=0
